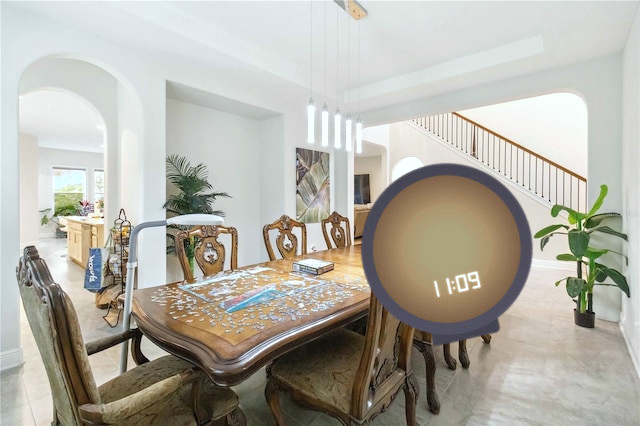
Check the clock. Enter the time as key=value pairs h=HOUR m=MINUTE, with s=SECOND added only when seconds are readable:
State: h=11 m=9
